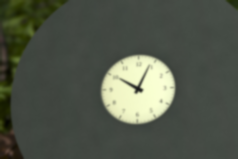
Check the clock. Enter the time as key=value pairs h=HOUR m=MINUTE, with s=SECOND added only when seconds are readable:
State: h=10 m=4
